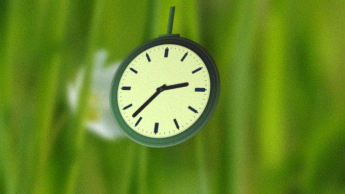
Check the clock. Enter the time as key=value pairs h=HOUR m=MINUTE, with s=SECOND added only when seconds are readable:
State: h=2 m=37
